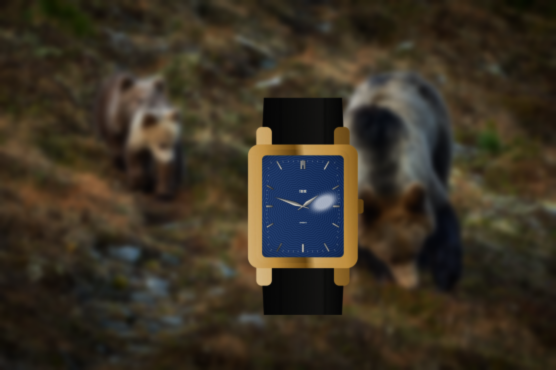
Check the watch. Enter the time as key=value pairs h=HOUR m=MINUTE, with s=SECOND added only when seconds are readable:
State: h=1 m=48
